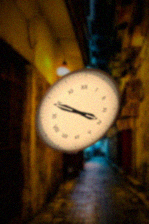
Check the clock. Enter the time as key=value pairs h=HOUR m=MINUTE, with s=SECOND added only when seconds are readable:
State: h=3 m=49
